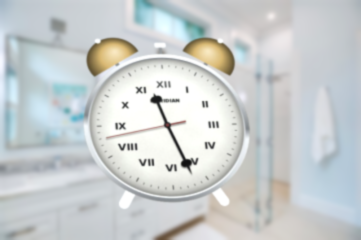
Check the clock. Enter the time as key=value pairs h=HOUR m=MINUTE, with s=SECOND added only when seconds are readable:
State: h=11 m=26 s=43
